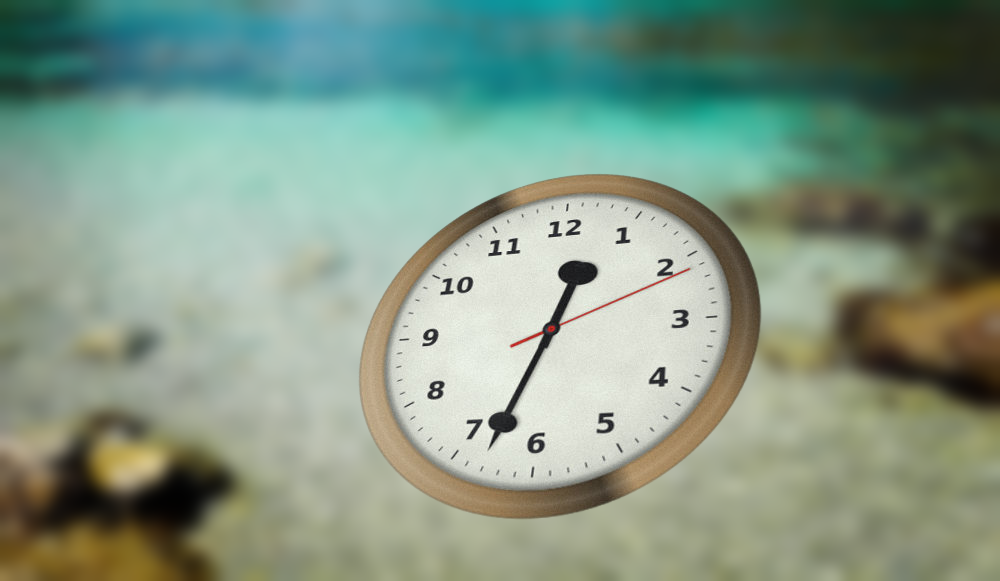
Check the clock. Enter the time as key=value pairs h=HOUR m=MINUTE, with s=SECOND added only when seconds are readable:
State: h=12 m=33 s=11
